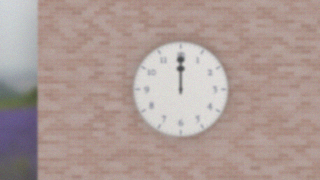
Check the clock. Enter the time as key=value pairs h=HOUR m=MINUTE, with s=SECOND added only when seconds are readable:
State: h=12 m=0
